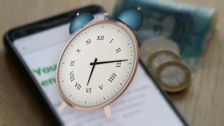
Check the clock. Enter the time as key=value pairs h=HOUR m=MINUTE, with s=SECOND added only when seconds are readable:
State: h=6 m=14
